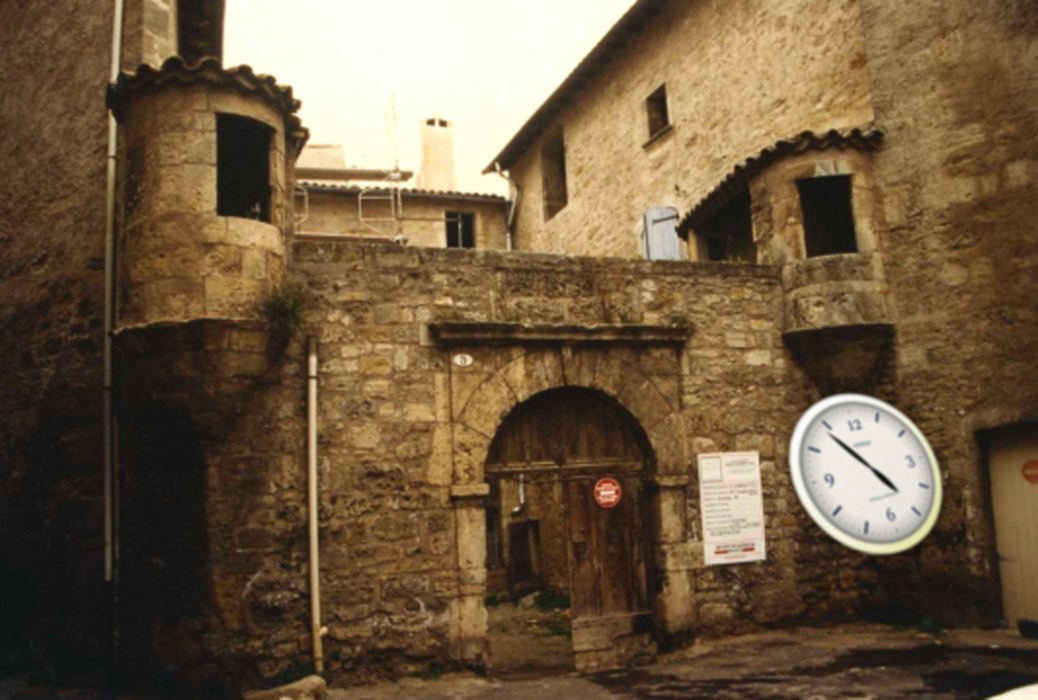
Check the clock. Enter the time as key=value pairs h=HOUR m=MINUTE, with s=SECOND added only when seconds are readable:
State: h=4 m=54
